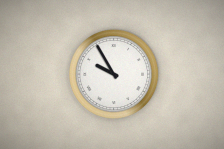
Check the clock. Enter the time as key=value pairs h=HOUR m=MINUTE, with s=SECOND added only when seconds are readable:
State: h=9 m=55
